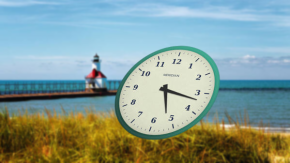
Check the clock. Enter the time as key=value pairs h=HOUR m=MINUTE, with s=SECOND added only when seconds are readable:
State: h=5 m=17
